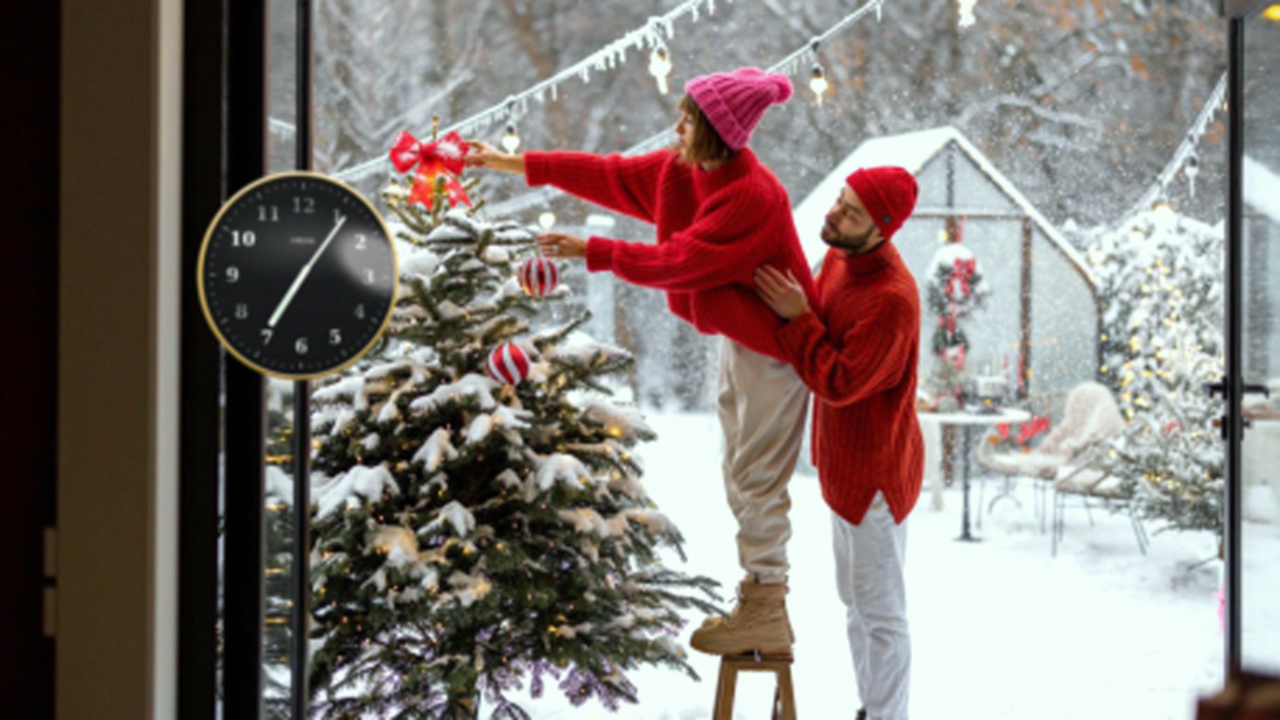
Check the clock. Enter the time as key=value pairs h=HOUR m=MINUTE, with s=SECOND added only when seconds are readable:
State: h=7 m=6
